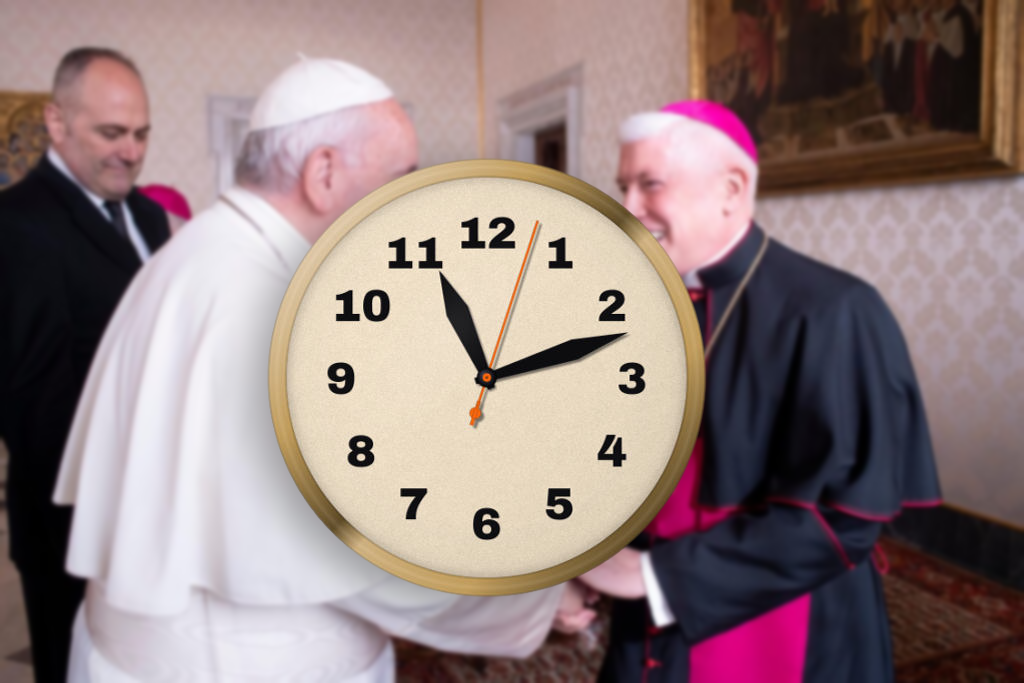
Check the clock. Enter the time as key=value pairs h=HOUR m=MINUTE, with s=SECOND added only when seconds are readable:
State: h=11 m=12 s=3
